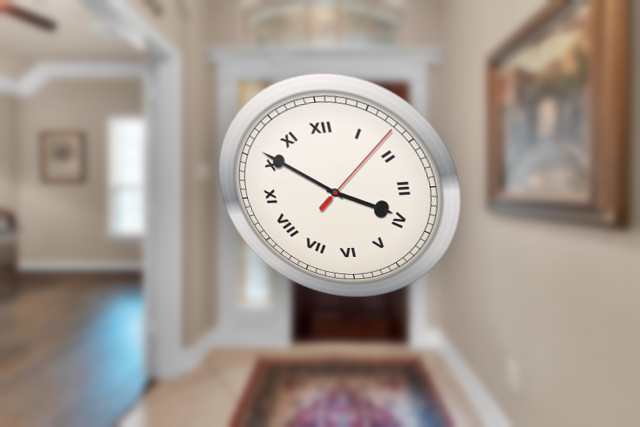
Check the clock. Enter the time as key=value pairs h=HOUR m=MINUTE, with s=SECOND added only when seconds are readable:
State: h=3 m=51 s=8
